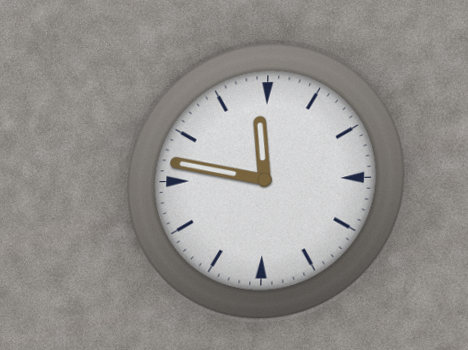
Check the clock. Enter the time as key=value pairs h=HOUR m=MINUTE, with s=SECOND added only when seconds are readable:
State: h=11 m=47
